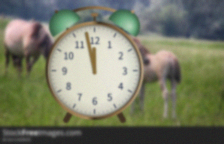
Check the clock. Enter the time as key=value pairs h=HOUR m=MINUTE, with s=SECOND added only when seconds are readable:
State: h=11 m=58
